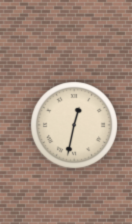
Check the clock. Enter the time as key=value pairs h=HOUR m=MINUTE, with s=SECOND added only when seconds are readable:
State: h=12 m=32
